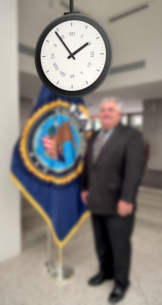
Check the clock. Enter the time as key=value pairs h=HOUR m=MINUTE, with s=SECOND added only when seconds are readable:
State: h=1 m=54
